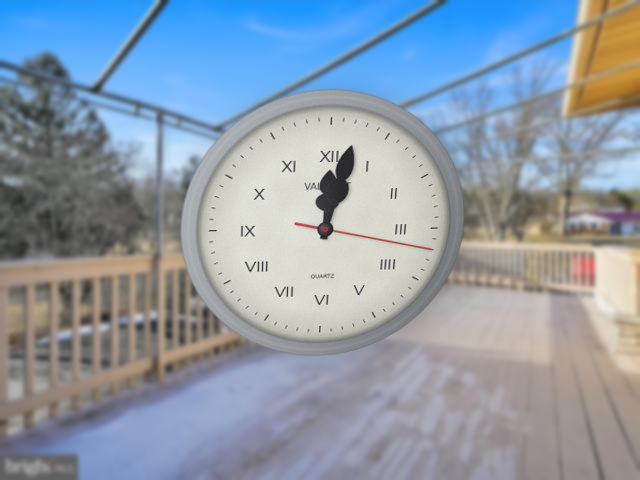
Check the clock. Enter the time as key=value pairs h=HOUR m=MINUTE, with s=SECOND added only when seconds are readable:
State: h=12 m=2 s=17
